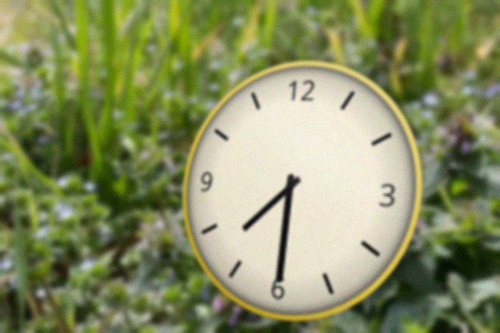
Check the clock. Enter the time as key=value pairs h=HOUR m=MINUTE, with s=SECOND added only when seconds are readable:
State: h=7 m=30
